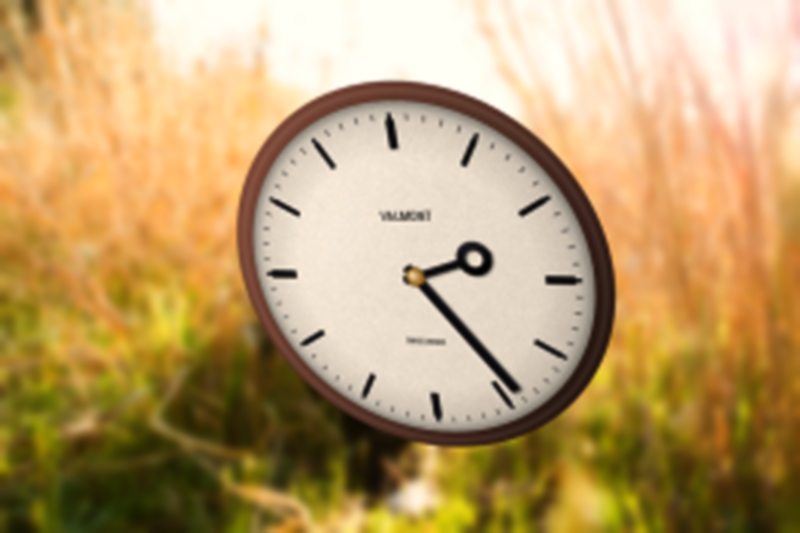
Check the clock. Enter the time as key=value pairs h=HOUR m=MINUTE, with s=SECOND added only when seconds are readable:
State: h=2 m=24
